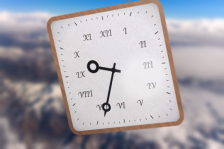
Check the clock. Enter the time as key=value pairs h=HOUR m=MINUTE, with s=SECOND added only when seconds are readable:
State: h=9 m=34
